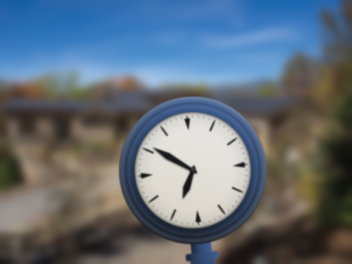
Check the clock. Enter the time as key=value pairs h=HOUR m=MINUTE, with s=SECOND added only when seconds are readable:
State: h=6 m=51
